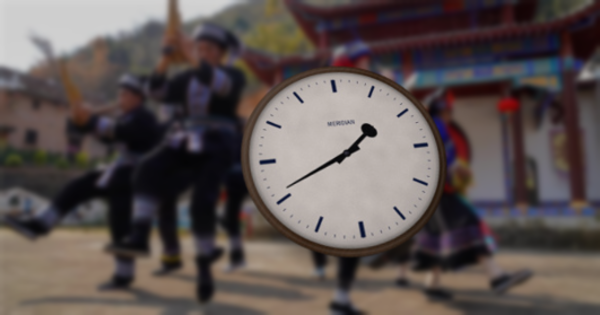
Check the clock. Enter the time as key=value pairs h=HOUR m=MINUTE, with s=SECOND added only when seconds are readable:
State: h=1 m=41
